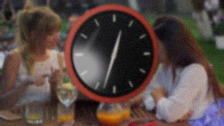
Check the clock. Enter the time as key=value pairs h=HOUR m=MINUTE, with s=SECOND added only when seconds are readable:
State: h=12 m=33
